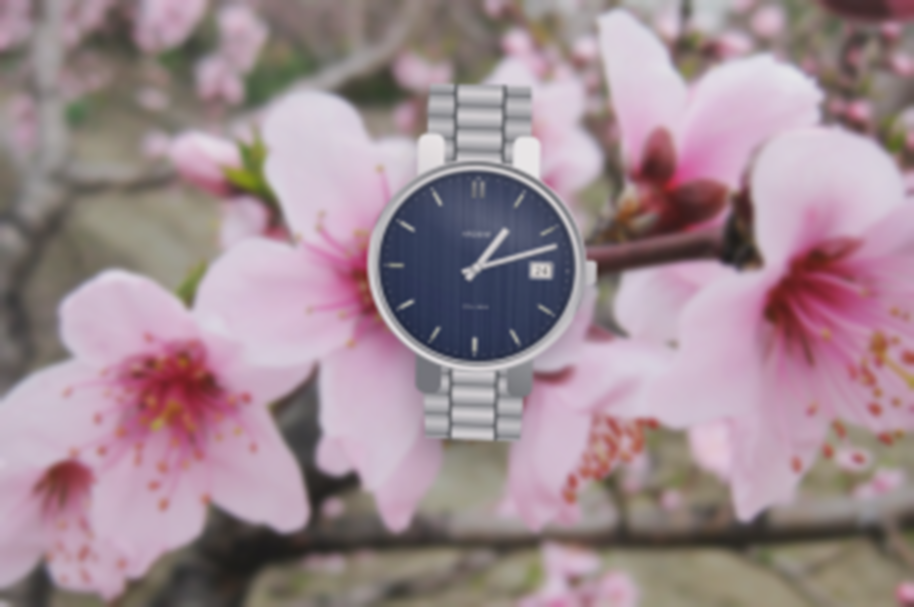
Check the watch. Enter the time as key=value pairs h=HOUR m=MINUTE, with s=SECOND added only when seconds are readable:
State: h=1 m=12
